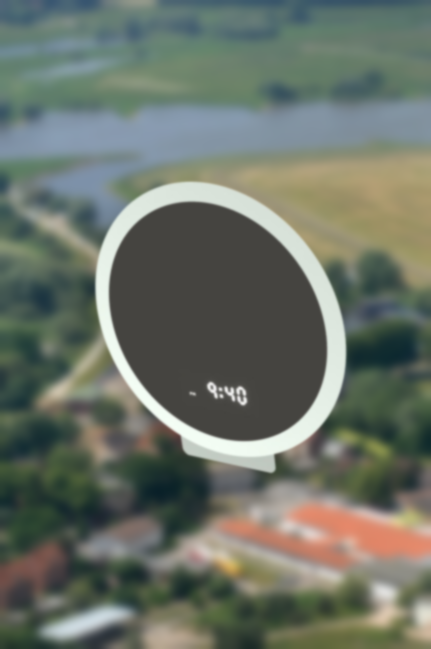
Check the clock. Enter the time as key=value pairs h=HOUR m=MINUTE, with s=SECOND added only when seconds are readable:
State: h=9 m=40
